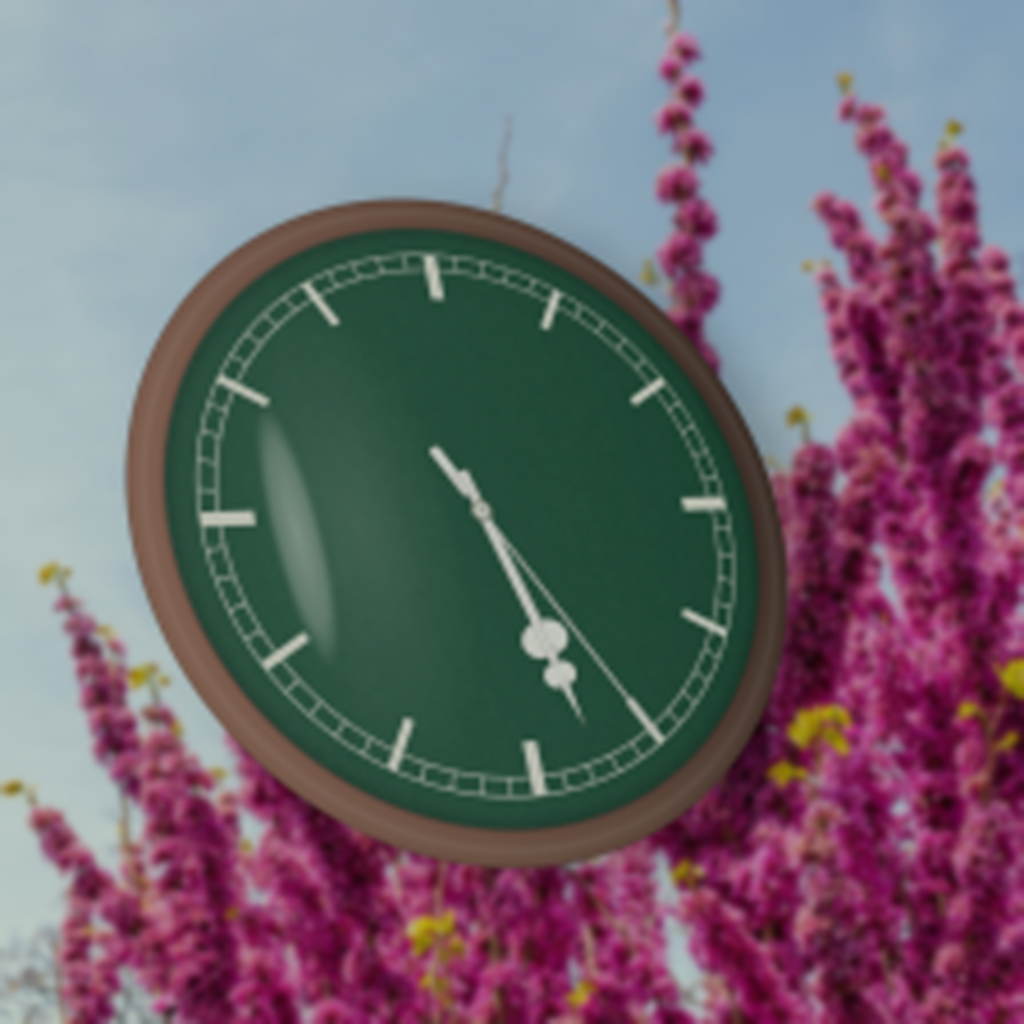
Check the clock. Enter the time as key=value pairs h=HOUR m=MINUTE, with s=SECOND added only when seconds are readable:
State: h=5 m=27 s=25
